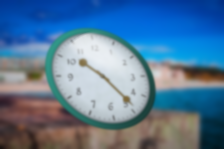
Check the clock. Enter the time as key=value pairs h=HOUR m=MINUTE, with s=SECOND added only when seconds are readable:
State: h=10 m=24
